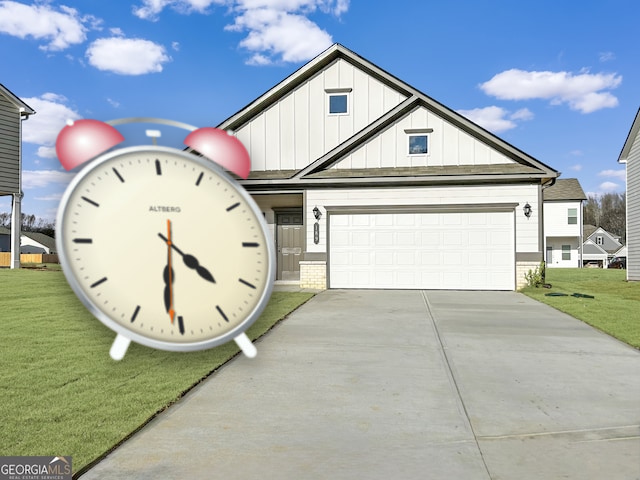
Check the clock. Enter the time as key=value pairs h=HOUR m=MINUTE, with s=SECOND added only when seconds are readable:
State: h=4 m=31 s=31
